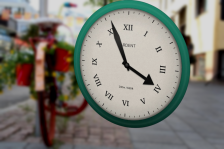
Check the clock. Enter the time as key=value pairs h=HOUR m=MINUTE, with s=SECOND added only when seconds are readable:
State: h=3 m=56
